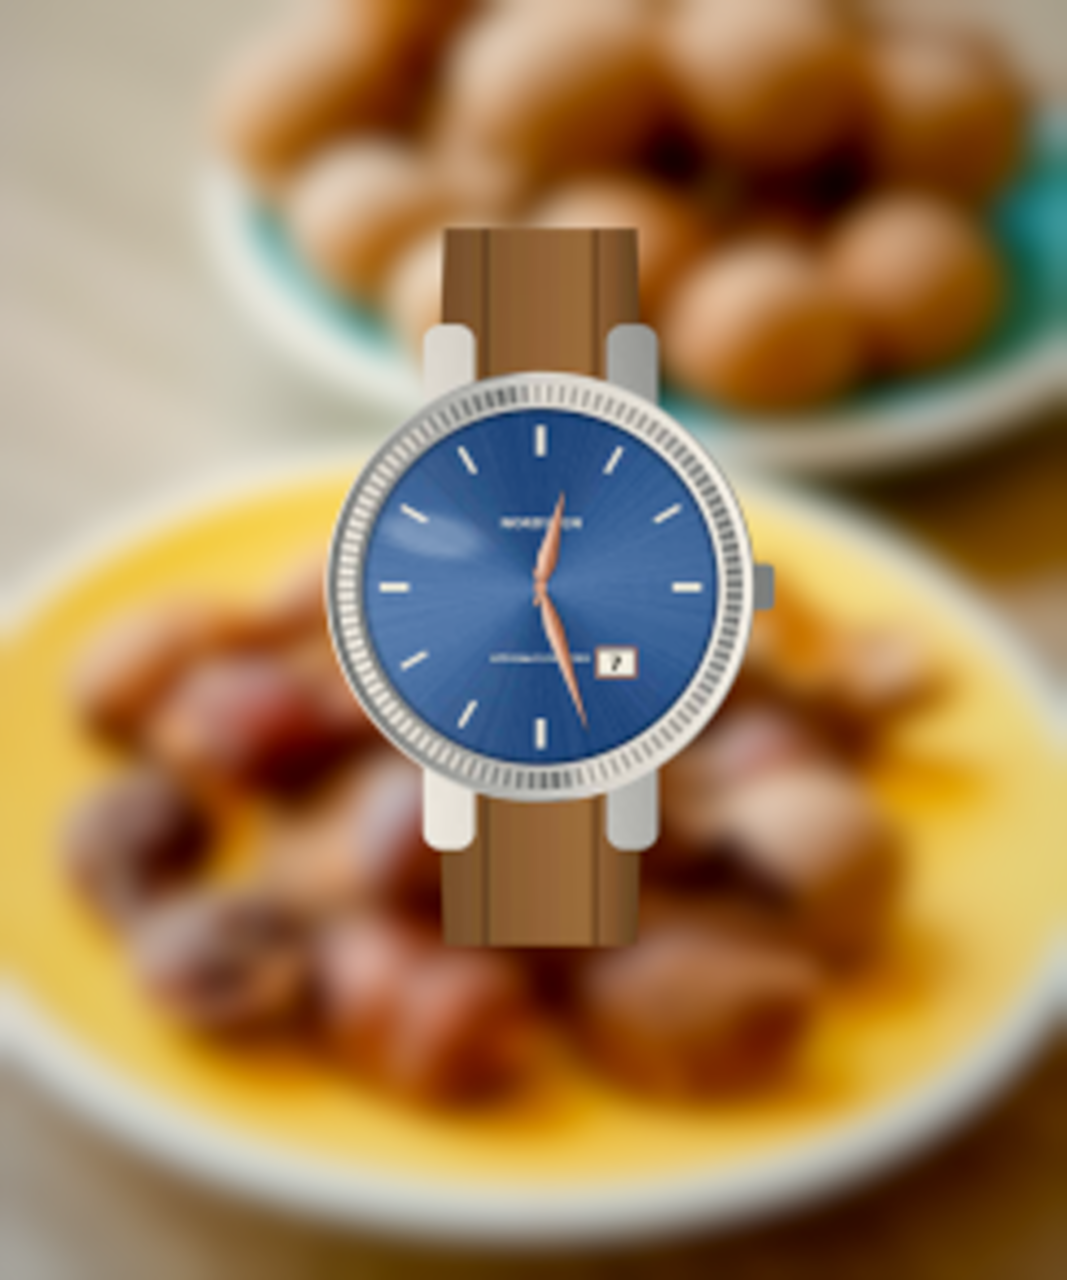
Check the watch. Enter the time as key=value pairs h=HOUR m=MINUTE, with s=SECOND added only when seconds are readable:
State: h=12 m=27
